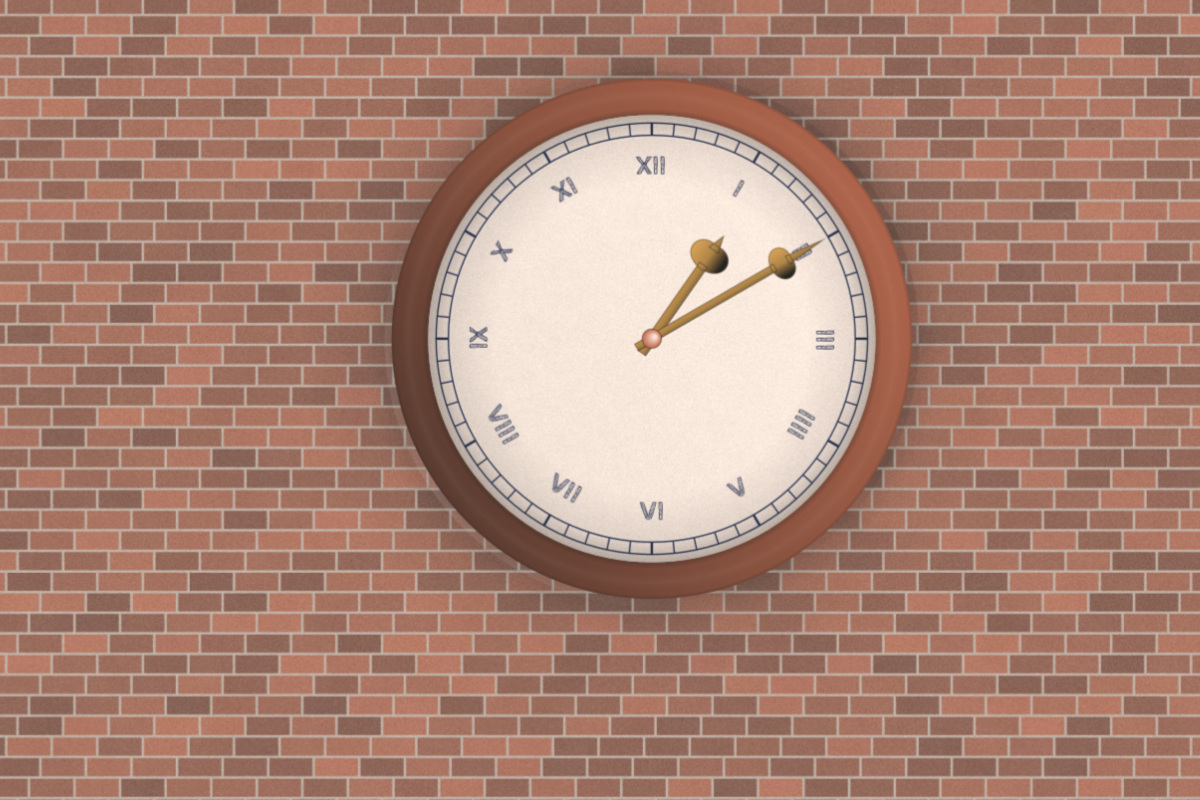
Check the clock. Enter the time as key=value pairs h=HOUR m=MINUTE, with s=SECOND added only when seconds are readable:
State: h=1 m=10
